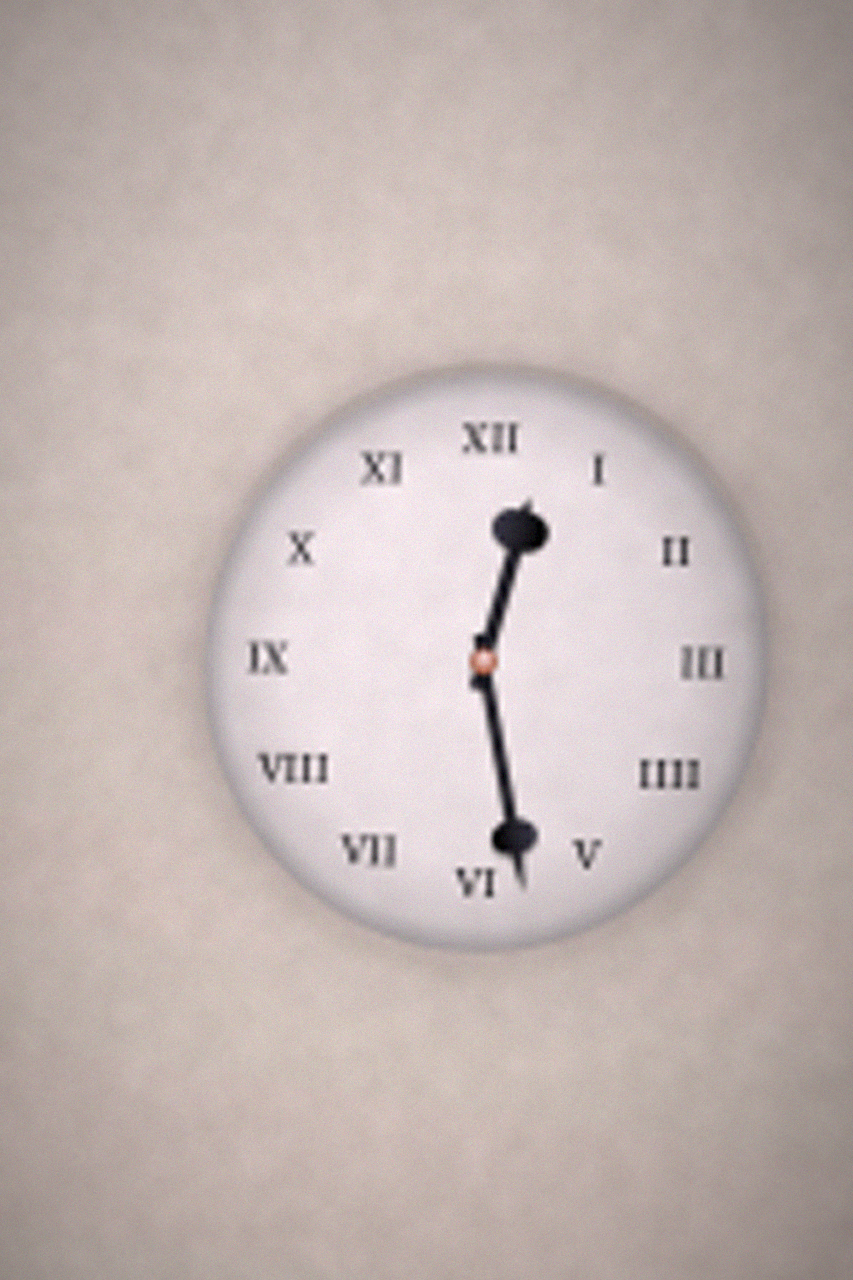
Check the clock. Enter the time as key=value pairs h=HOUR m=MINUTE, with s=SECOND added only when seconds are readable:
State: h=12 m=28
